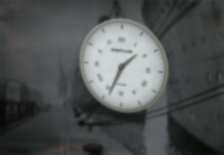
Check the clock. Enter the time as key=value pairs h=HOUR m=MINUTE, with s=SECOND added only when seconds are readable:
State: h=1 m=34
